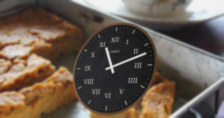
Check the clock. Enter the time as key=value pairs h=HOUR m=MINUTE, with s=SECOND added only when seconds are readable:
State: h=11 m=12
